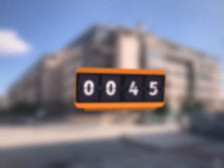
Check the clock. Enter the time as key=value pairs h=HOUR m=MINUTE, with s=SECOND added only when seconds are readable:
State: h=0 m=45
